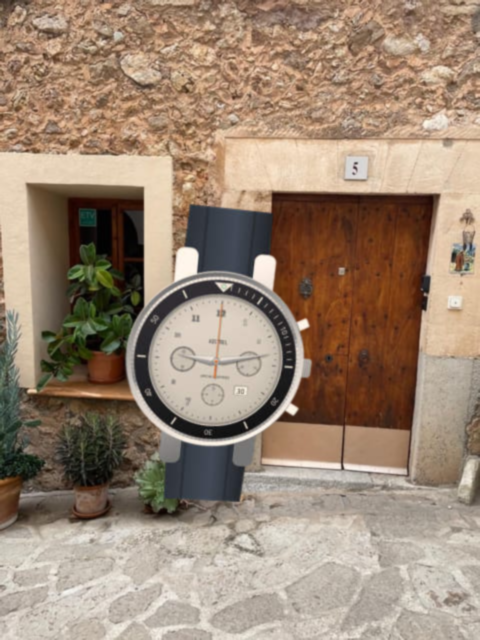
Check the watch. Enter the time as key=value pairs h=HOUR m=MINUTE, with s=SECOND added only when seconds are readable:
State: h=9 m=13
